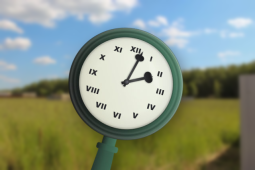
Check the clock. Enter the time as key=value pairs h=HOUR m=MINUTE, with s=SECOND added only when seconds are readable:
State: h=2 m=2
